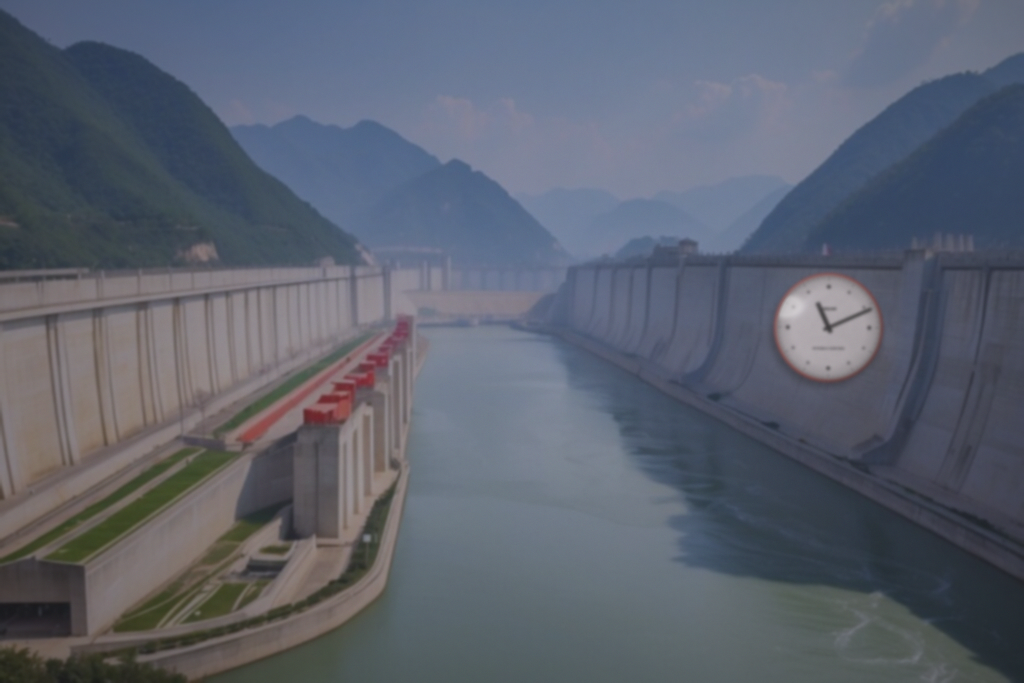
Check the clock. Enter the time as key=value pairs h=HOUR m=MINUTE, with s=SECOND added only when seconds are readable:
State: h=11 m=11
